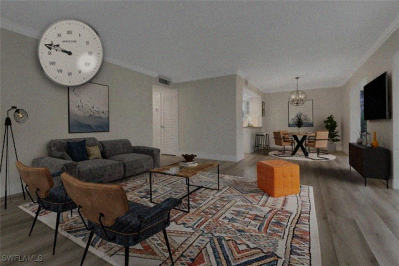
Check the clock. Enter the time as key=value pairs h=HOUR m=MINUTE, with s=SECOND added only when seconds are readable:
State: h=9 m=48
